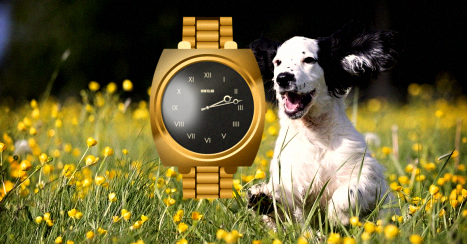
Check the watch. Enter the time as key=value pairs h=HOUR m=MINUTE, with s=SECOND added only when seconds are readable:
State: h=2 m=13
